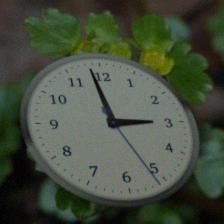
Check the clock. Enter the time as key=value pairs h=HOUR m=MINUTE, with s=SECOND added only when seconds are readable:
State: h=2 m=58 s=26
